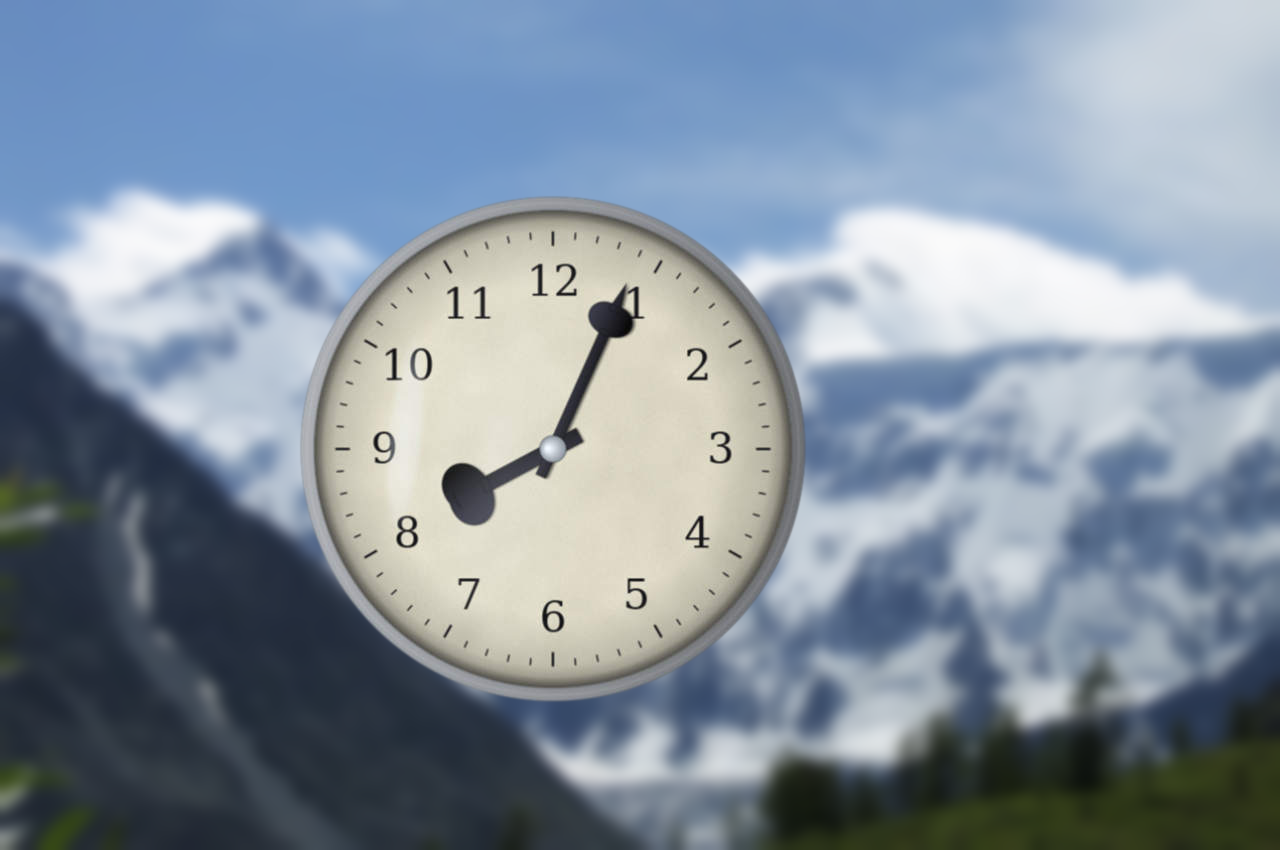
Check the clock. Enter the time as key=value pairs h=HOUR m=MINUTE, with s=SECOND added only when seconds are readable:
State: h=8 m=4
